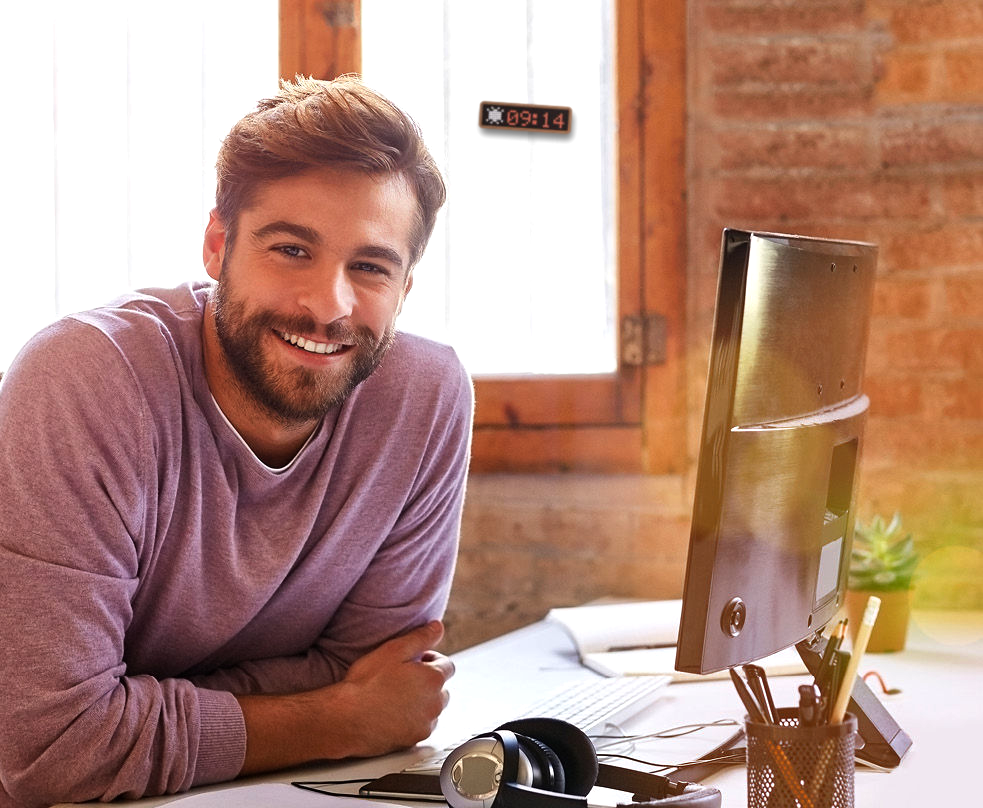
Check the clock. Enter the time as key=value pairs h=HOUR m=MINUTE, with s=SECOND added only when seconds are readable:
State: h=9 m=14
